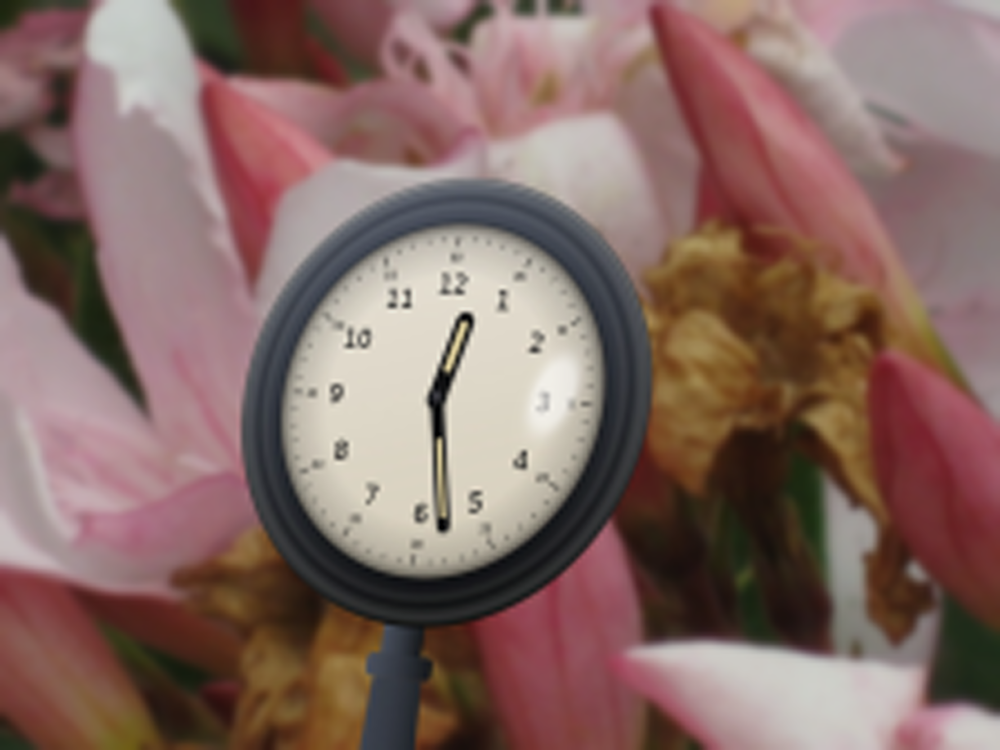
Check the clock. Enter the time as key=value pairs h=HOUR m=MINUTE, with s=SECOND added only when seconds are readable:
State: h=12 m=28
